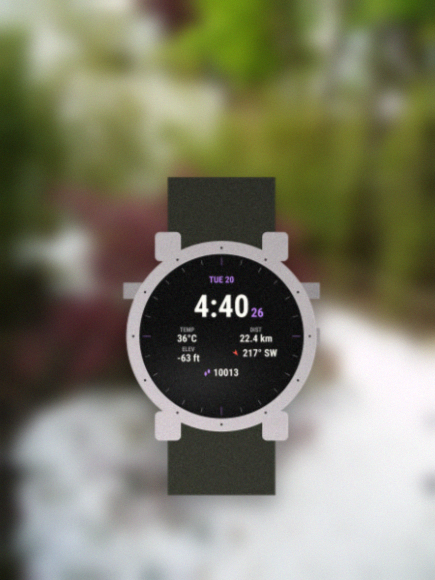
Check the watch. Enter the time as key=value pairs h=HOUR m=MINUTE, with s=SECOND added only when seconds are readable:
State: h=4 m=40 s=26
